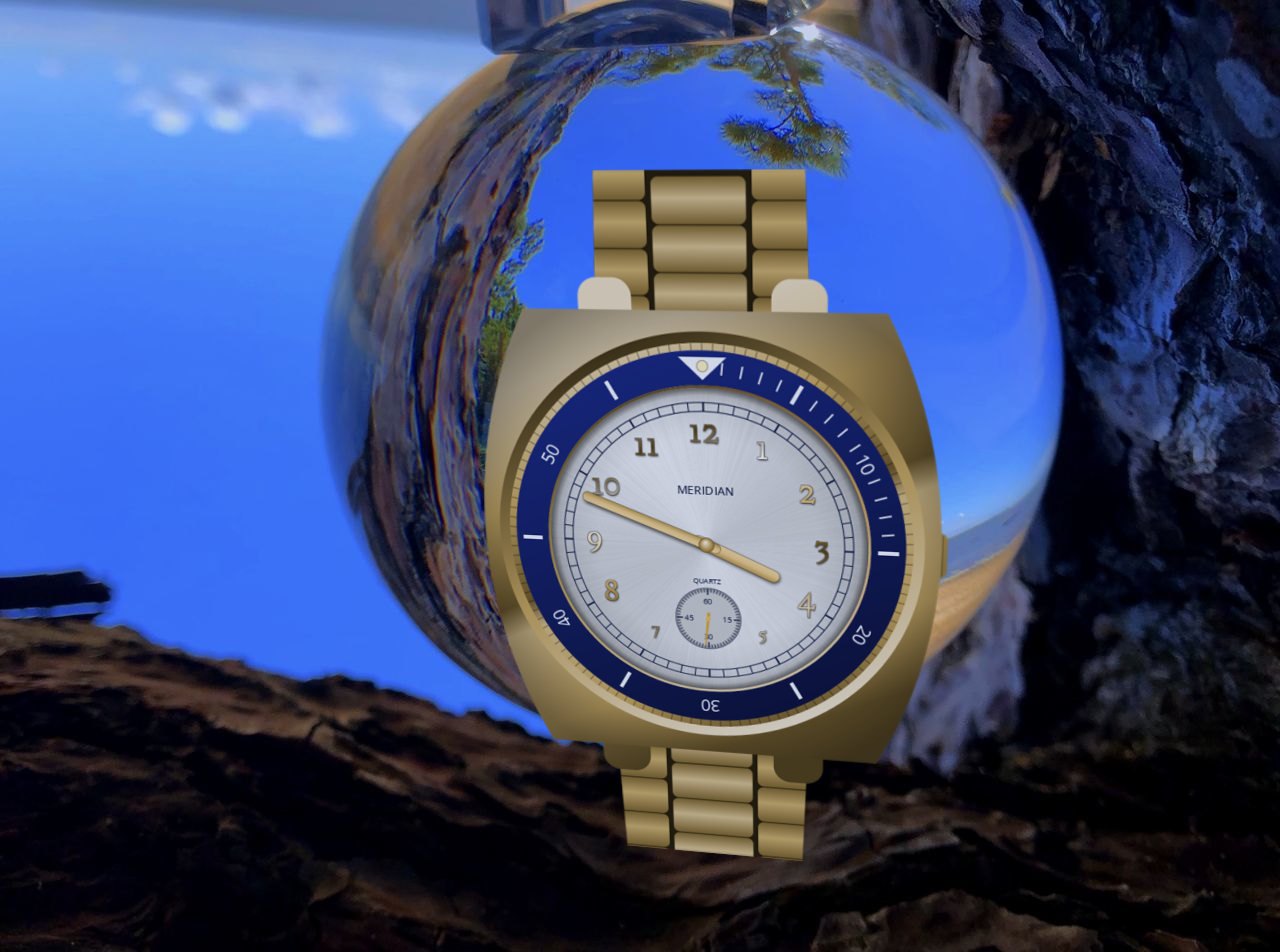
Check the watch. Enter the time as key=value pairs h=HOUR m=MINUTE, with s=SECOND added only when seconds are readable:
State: h=3 m=48 s=31
